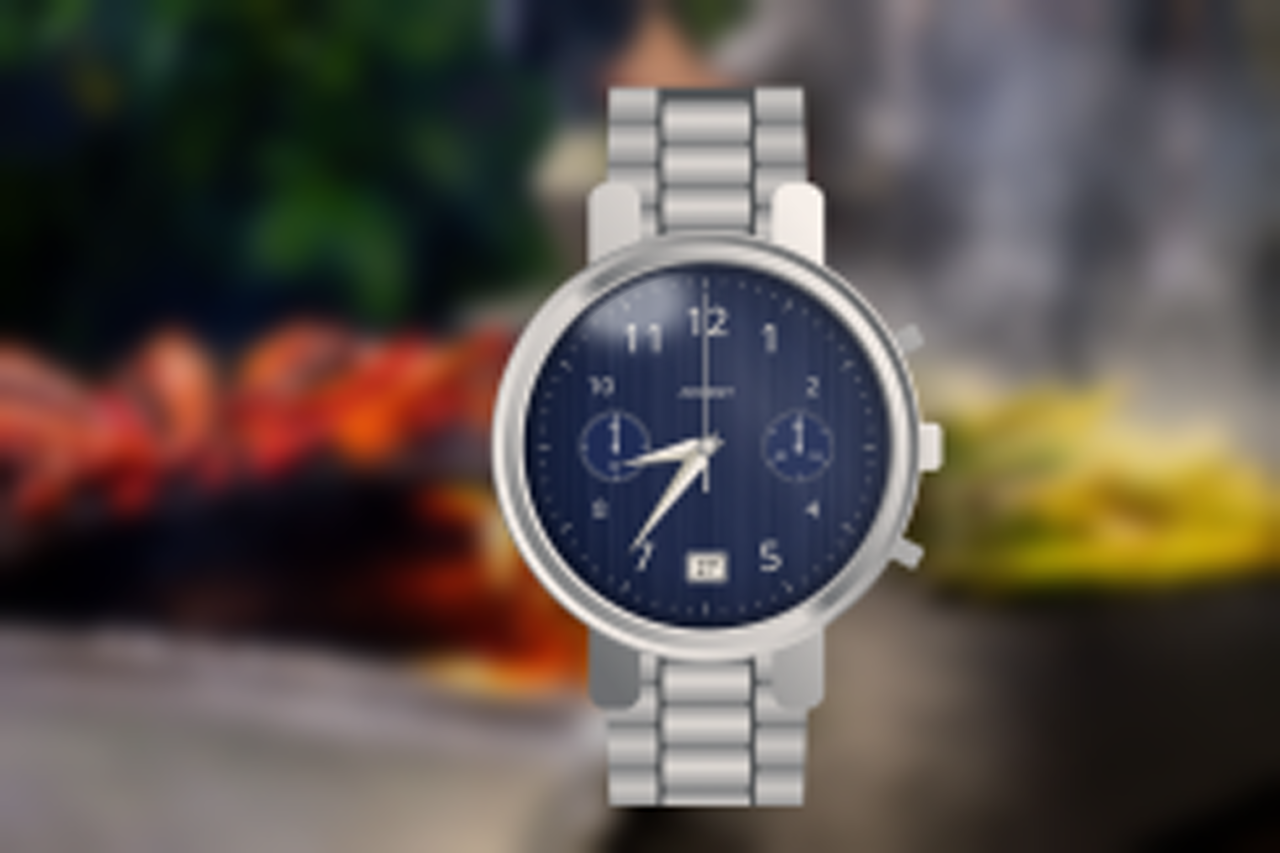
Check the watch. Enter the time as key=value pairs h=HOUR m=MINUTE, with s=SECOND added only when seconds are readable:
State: h=8 m=36
